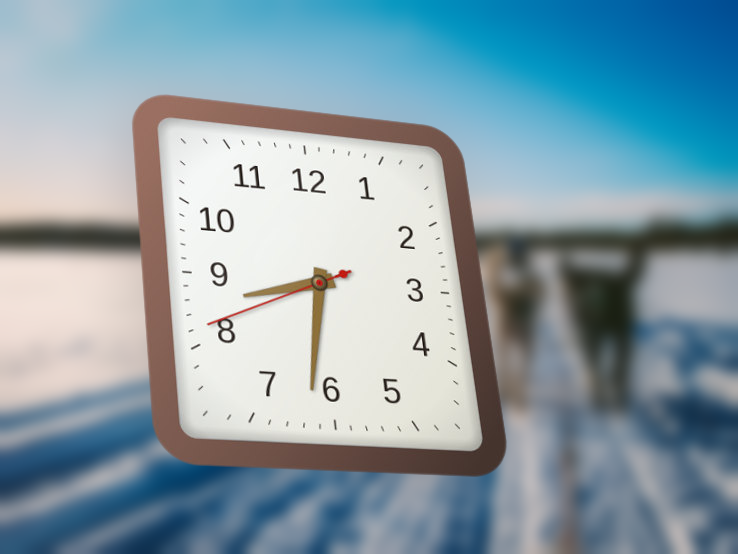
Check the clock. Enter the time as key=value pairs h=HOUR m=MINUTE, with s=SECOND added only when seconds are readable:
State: h=8 m=31 s=41
